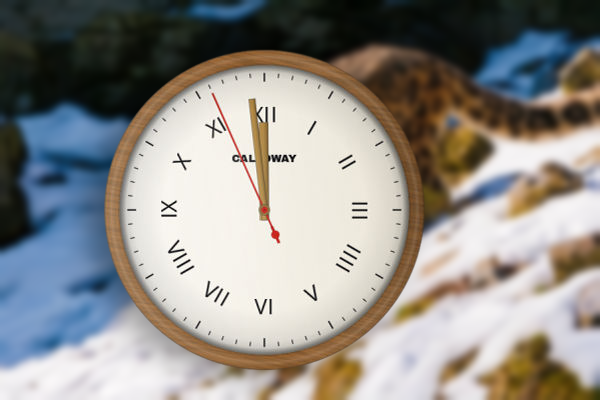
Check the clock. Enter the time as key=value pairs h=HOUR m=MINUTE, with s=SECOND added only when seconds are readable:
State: h=11 m=58 s=56
